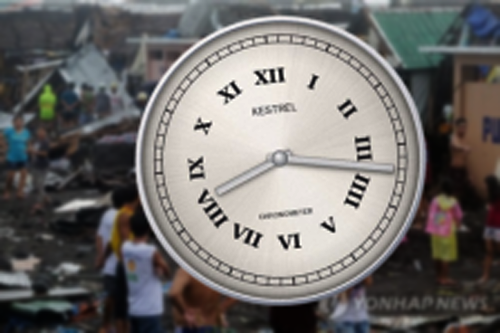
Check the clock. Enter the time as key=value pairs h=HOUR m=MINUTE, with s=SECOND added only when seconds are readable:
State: h=8 m=17
